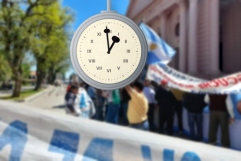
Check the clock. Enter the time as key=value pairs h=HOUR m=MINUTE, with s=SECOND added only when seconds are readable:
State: h=12 m=59
